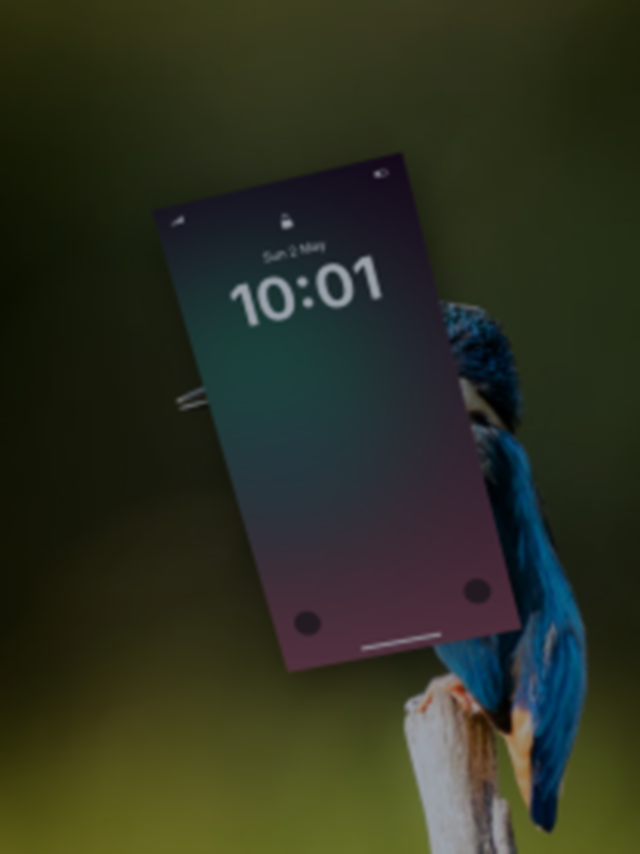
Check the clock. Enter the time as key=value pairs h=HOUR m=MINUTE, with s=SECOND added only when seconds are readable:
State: h=10 m=1
